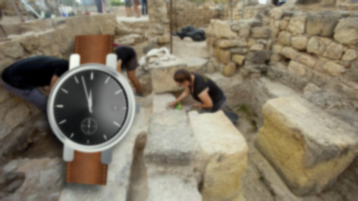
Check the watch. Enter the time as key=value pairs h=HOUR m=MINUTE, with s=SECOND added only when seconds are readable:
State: h=11 m=57
